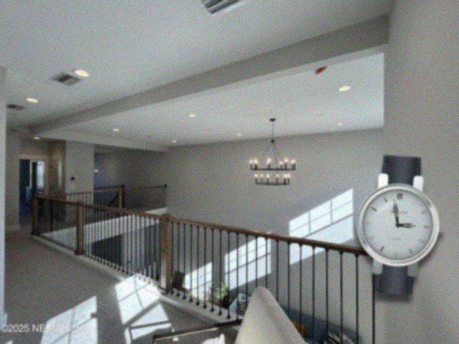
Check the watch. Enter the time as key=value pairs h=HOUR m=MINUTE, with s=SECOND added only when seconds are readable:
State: h=2 m=58
